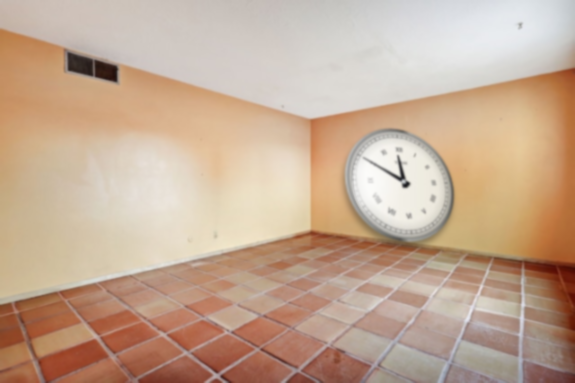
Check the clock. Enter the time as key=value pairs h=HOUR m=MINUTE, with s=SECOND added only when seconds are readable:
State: h=11 m=50
